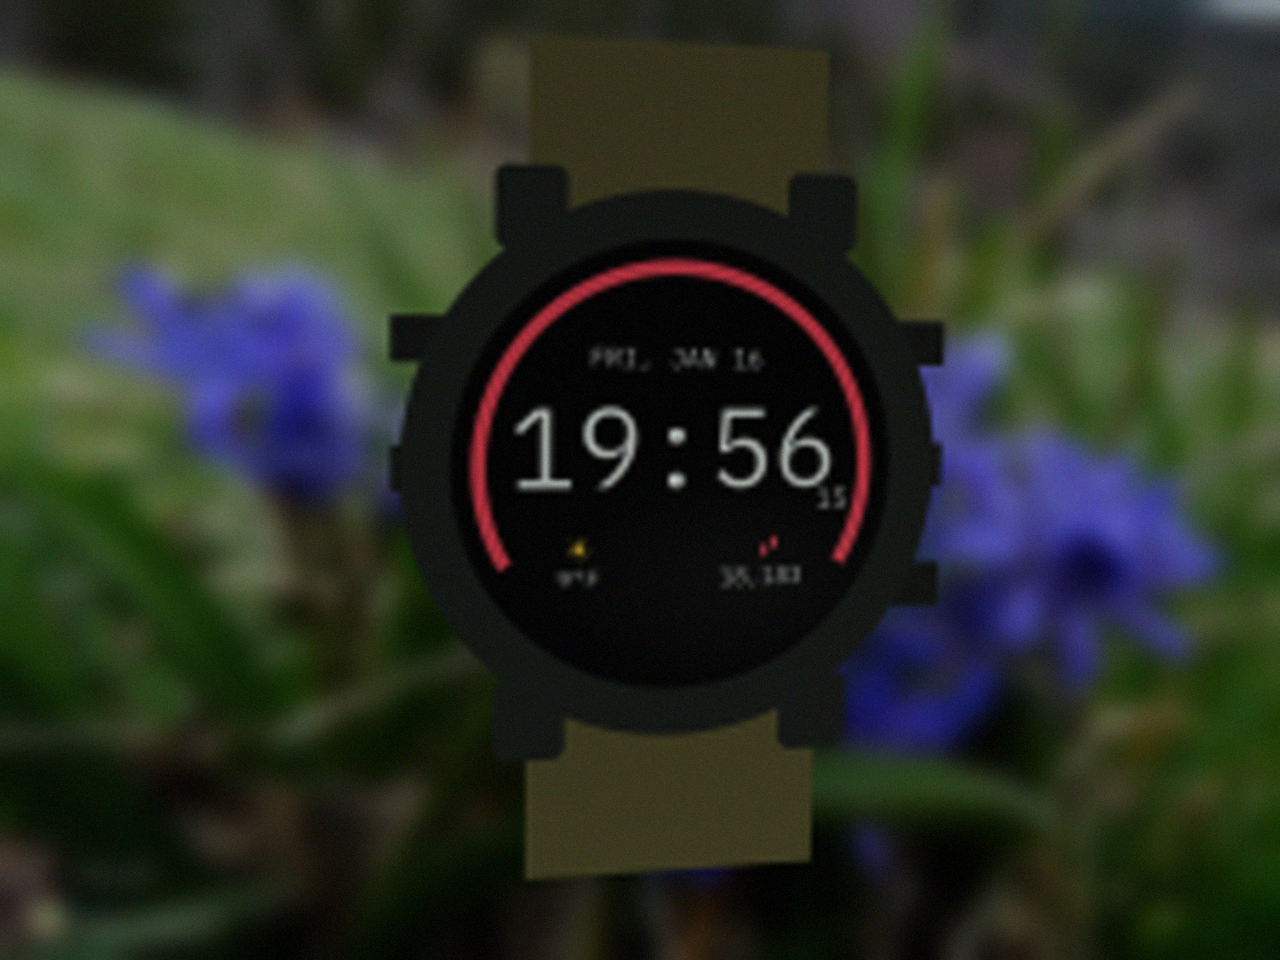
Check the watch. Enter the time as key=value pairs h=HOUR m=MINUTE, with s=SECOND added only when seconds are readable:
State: h=19 m=56
